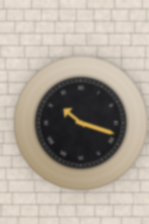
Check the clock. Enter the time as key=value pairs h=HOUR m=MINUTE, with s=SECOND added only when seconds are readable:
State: h=10 m=18
